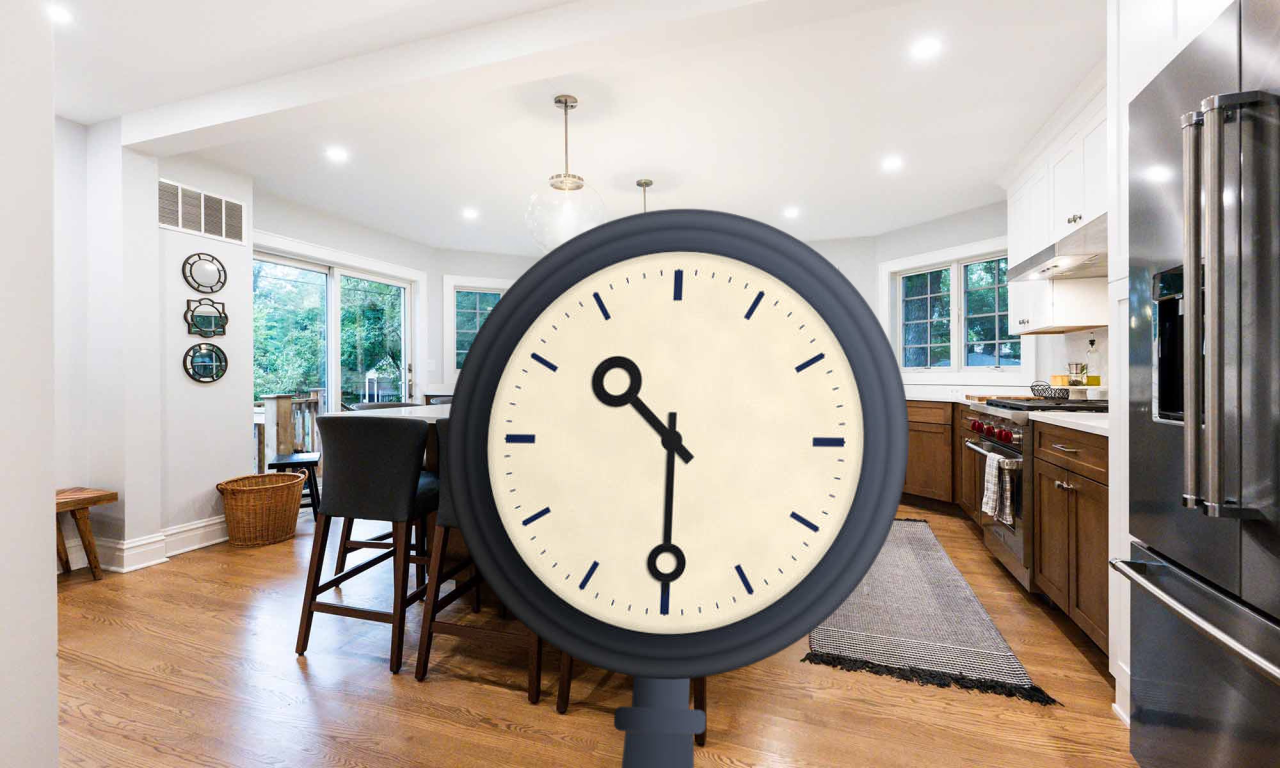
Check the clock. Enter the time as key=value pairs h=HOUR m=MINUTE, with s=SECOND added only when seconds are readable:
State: h=10 m=30
